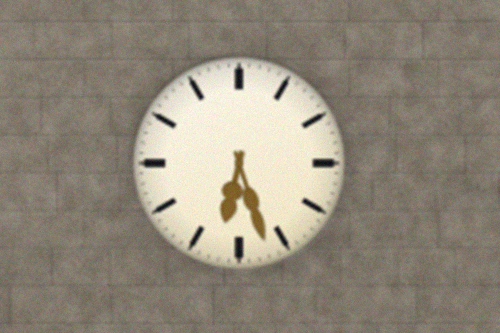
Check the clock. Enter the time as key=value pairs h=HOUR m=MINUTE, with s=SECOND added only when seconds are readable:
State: h=6 m=27
